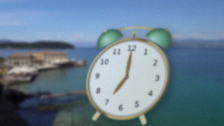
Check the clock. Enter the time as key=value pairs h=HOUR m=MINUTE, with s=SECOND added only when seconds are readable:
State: h=7 m=0
